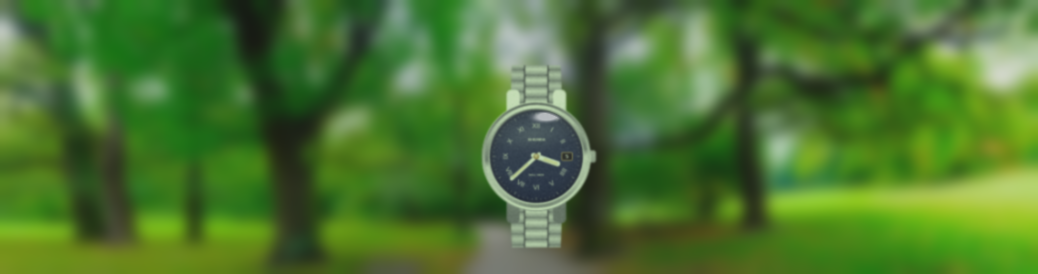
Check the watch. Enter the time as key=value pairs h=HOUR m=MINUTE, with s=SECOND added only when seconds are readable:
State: h=3 m=38
